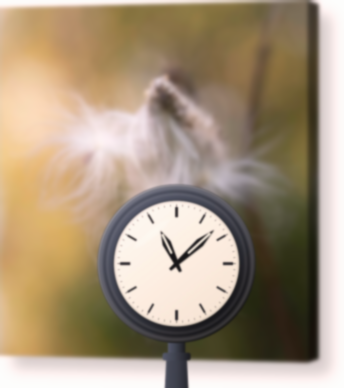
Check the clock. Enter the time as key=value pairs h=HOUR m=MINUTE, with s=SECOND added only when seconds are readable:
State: h=11 m=8
